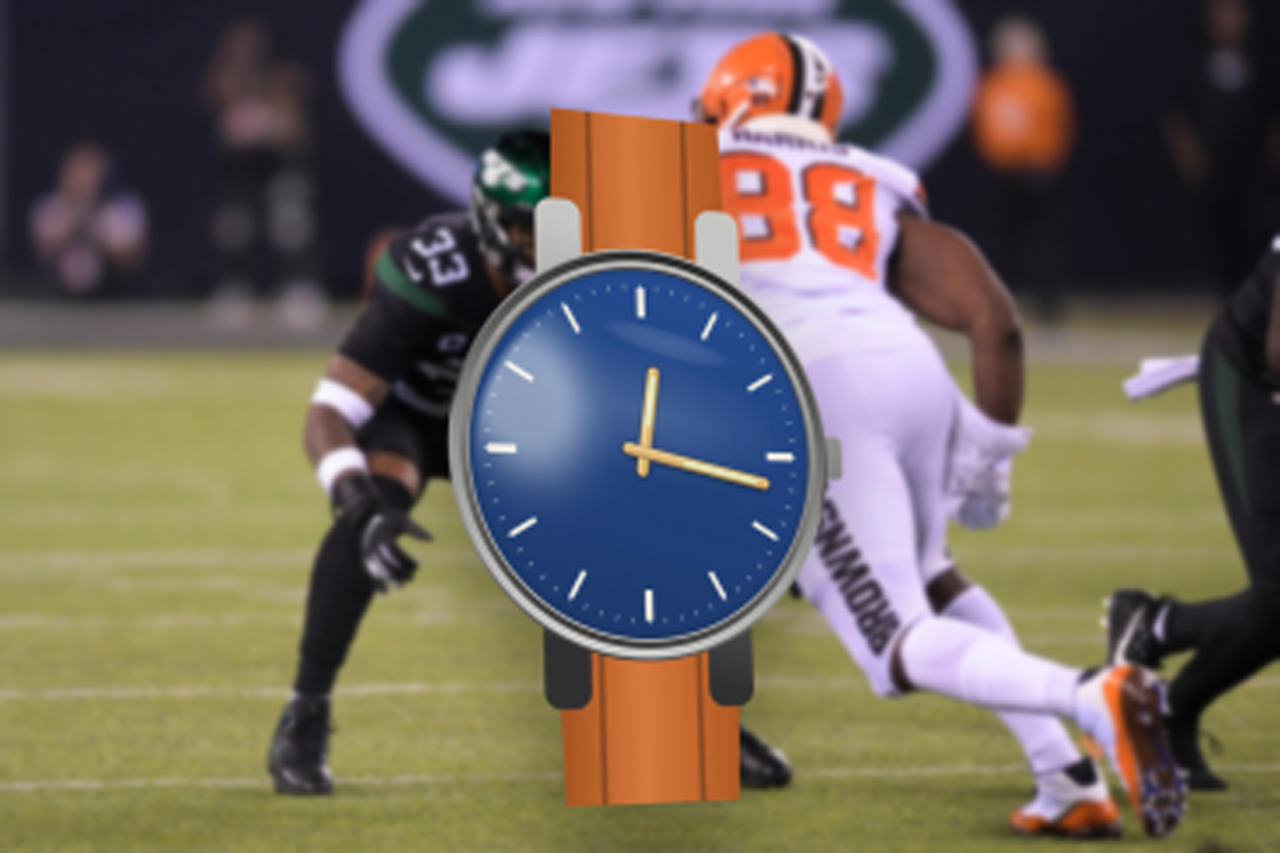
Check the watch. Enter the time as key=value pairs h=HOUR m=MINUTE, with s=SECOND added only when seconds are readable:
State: h=12 m=17
